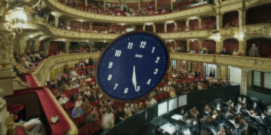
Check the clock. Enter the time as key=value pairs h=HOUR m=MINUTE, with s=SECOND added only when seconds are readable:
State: h=5 m=26
